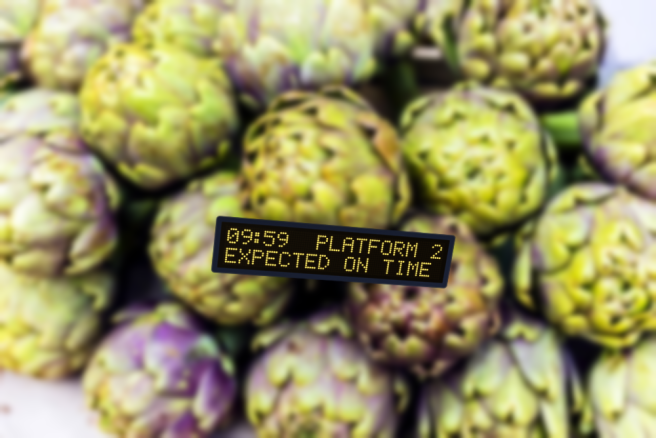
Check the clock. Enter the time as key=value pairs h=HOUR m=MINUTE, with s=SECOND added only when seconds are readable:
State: h=9 m=59
